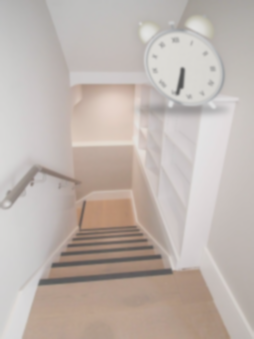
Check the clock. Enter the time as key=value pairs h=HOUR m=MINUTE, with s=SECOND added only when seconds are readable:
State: h=6 m=34
